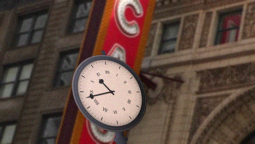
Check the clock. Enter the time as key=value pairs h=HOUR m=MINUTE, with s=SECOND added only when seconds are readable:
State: h=10 m=43
